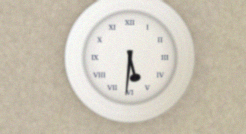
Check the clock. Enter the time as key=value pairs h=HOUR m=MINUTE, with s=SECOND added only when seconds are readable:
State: h=5 m=31
